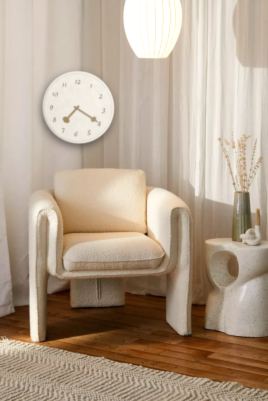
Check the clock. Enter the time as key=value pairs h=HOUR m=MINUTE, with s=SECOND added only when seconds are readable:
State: h=7 m=20
